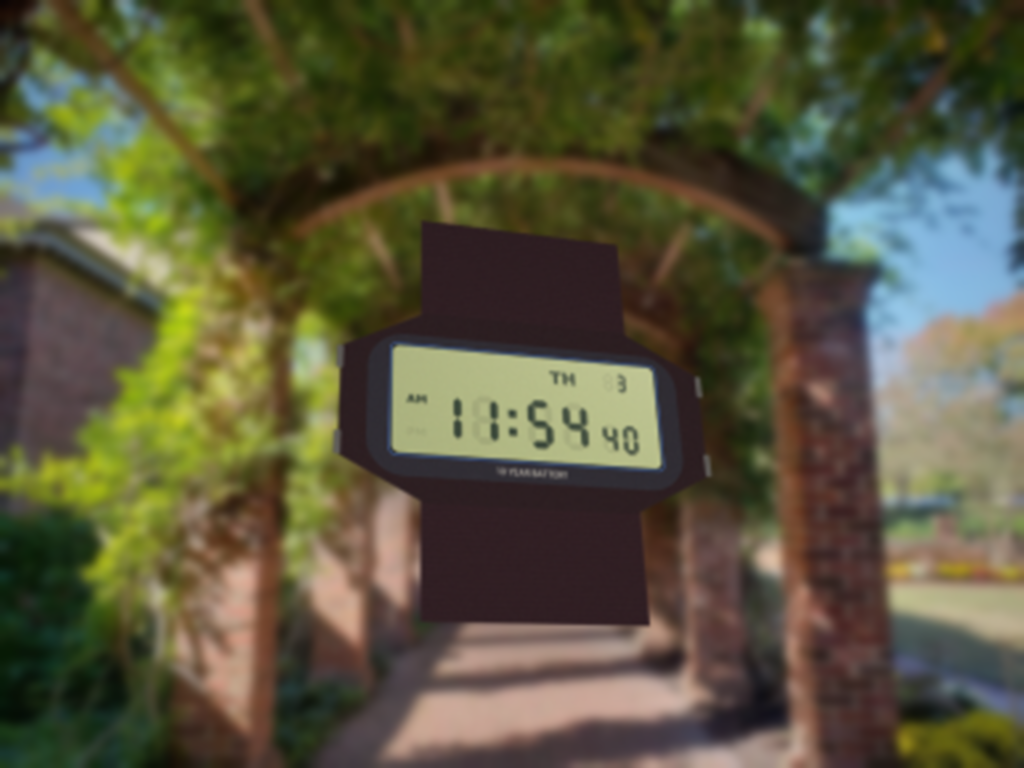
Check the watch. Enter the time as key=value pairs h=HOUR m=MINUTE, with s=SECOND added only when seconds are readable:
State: h=11 m=54 s=40
